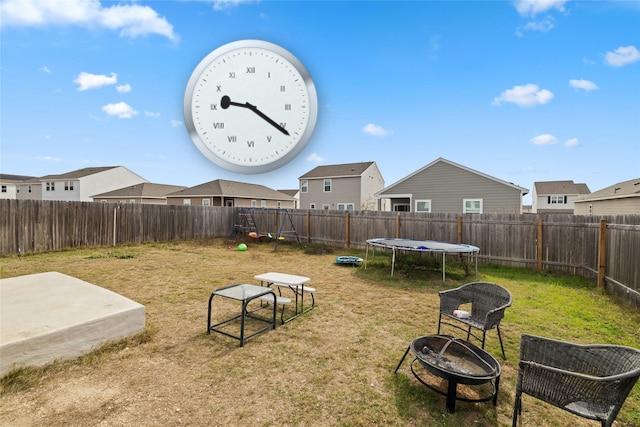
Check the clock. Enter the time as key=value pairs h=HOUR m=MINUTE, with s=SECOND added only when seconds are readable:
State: h=9 m=21
